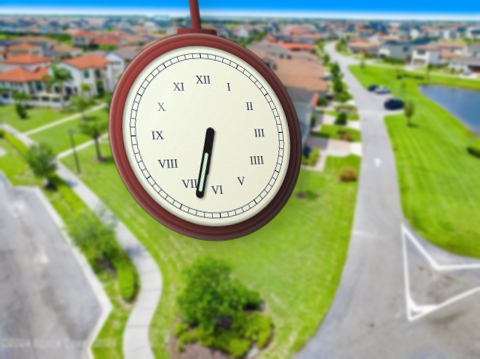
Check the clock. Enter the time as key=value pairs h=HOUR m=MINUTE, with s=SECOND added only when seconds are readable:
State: h=6 m=33
